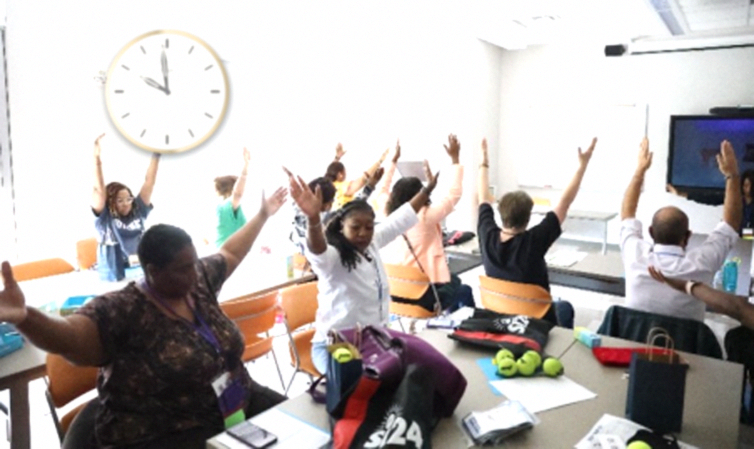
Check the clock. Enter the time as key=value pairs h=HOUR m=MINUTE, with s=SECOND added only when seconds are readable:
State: h=9 m=59
